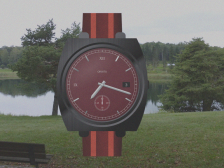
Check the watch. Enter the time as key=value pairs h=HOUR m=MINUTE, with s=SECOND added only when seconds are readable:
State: h=7 m=18
